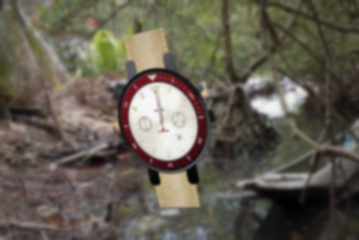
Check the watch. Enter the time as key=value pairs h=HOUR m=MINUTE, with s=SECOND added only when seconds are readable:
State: h=12 m=1
